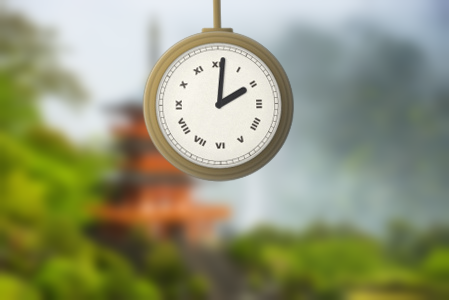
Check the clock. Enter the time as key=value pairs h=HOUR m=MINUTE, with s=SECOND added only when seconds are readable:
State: h=2 m=1
